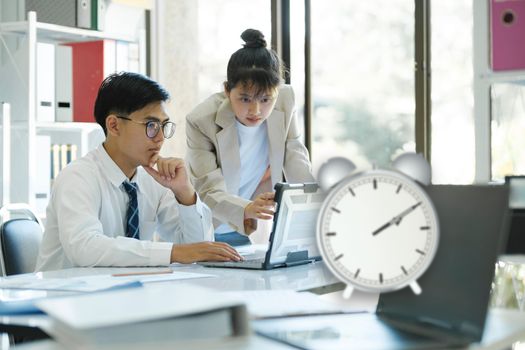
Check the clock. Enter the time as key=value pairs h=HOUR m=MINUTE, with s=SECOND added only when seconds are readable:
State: h=2 m=10
